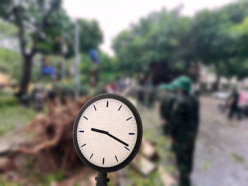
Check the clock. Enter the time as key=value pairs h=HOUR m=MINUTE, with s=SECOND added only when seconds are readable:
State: h=9 m=19
